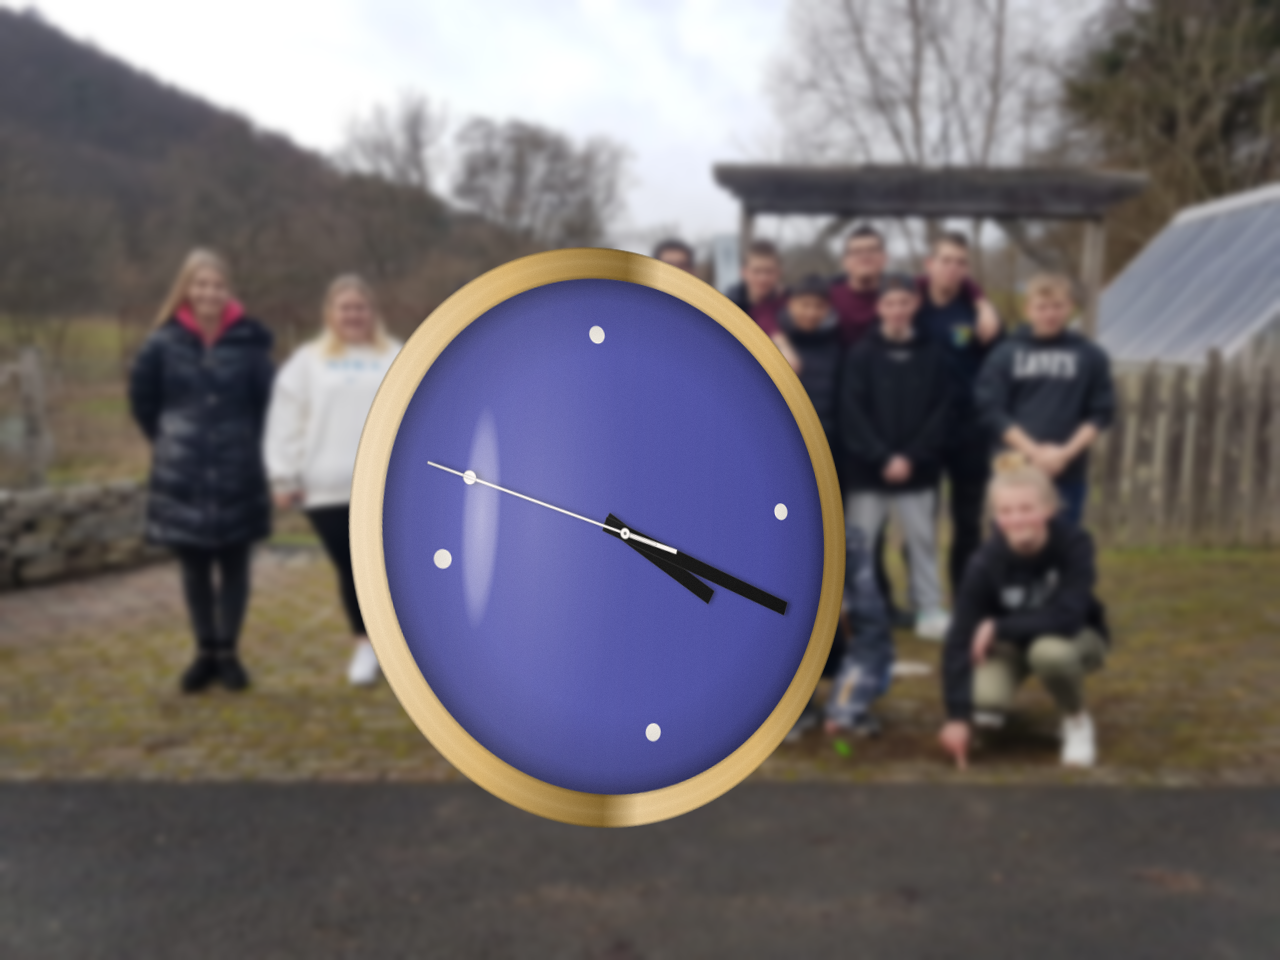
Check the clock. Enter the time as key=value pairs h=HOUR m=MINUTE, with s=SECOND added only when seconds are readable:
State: h=4 m=19 s=49
